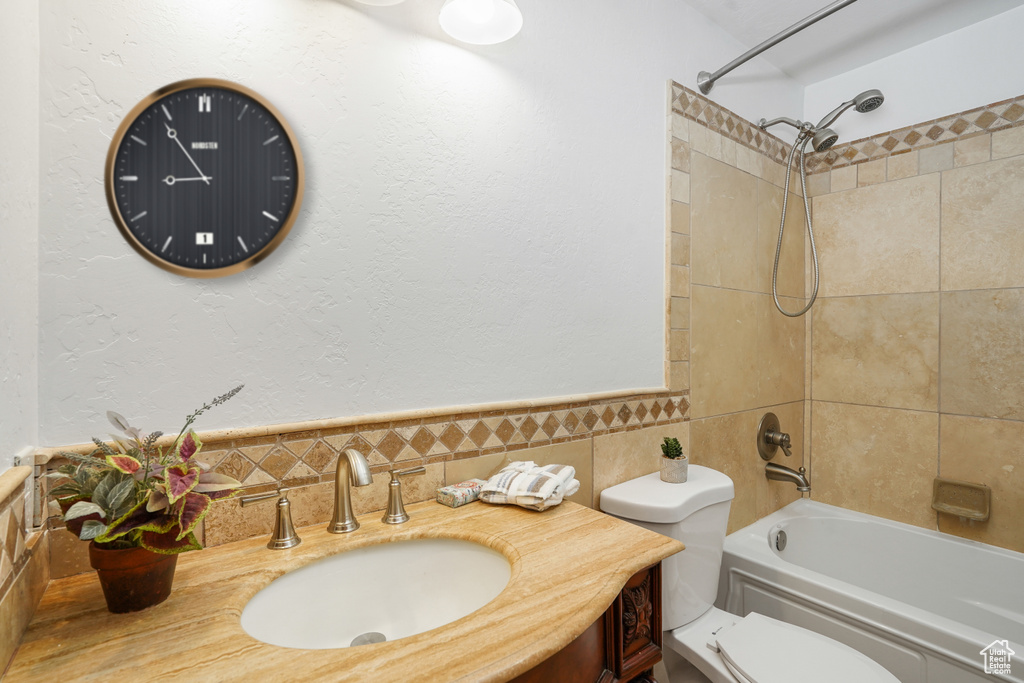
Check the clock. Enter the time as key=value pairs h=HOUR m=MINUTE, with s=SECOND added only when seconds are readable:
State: h=8 m=54
